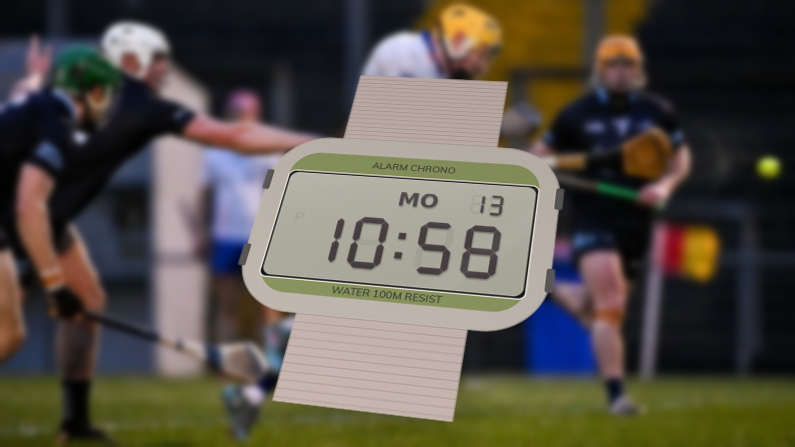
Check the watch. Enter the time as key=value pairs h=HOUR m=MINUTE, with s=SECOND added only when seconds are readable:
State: h=10 m=58
